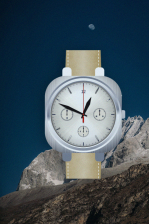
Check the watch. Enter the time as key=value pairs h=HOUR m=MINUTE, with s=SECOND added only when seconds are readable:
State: h=12 m=49
